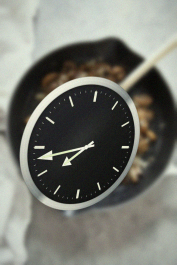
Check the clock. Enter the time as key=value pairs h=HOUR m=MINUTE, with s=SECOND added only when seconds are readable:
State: h=7 m=43
